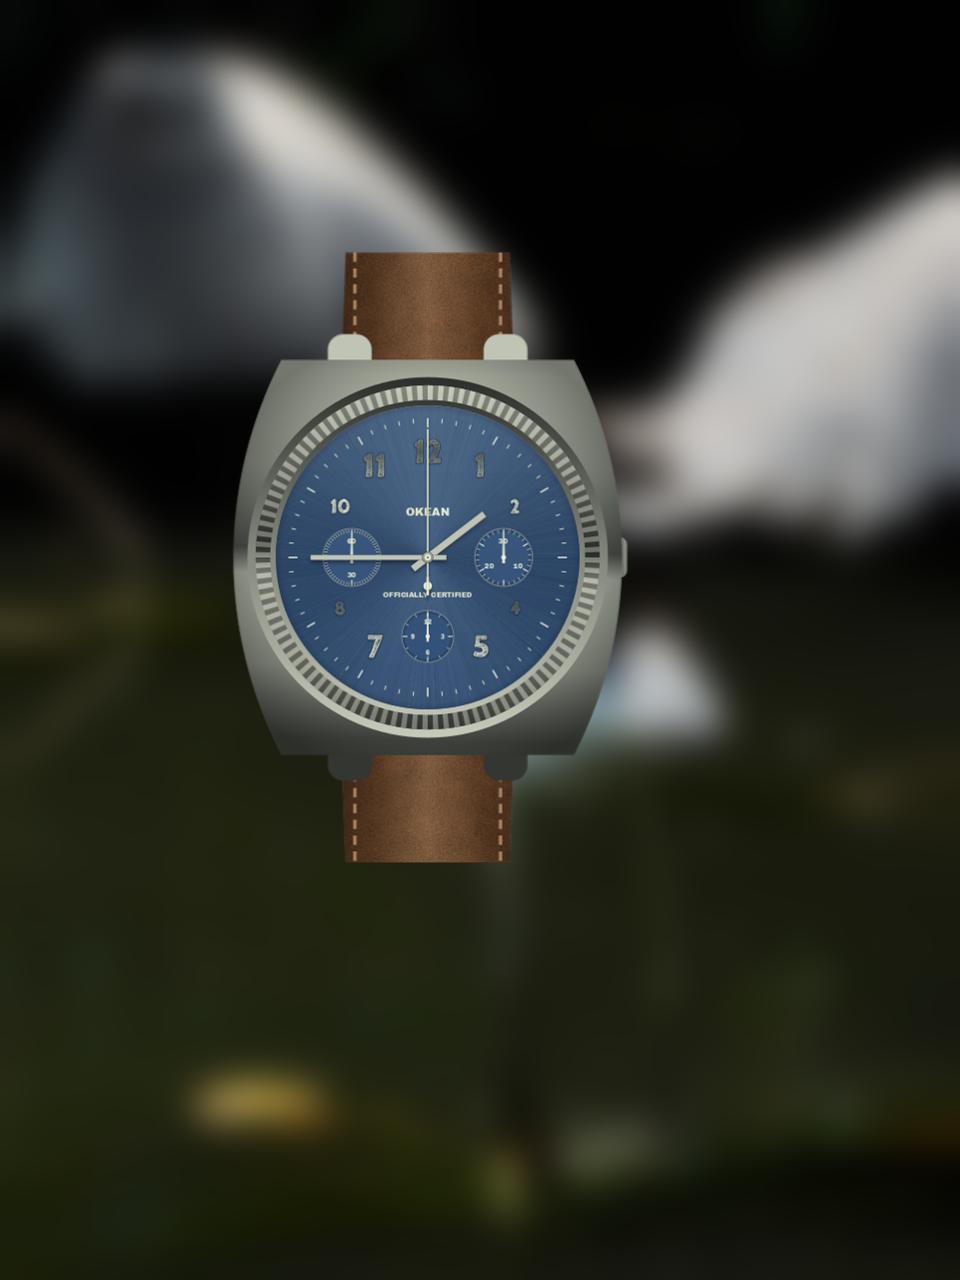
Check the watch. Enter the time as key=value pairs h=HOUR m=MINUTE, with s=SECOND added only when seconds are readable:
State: h=1 m=45
